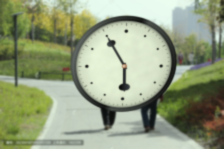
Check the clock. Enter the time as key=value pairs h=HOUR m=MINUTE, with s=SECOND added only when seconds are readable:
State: h=5 m=55
